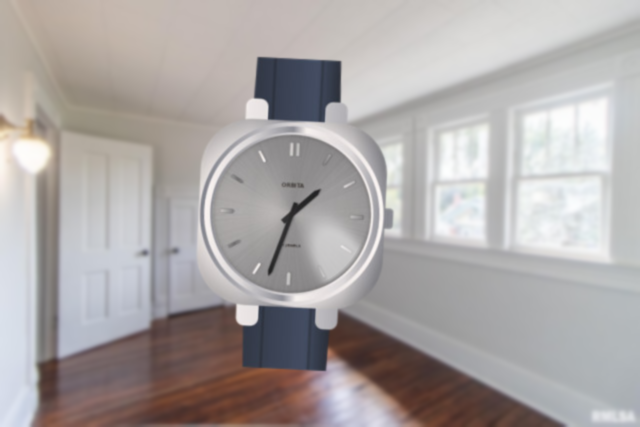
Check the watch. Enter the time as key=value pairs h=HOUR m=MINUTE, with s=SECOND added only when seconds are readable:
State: h=1 m=33
